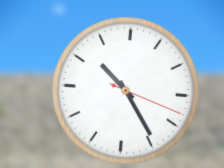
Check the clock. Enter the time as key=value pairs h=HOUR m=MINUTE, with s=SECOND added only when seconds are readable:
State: h=10 m=24 s=18
